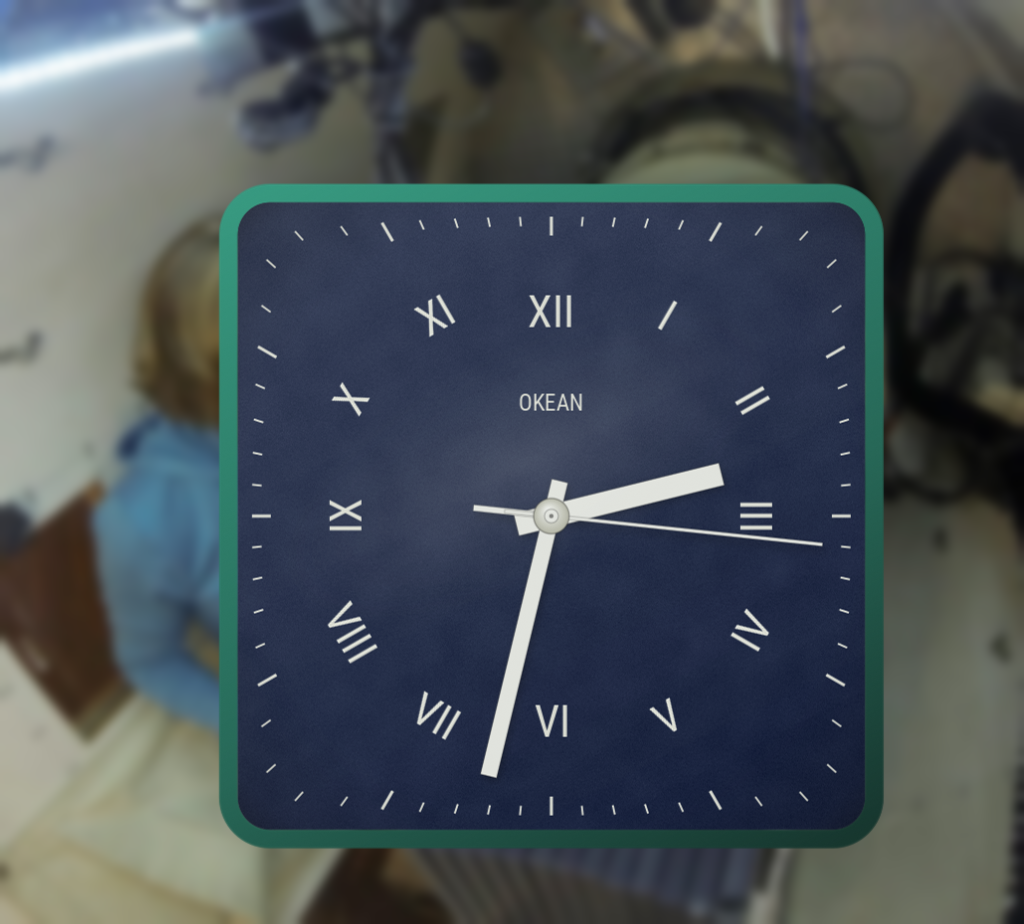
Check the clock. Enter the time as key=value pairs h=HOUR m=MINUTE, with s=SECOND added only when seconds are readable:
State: h=2 m=32 s=16
